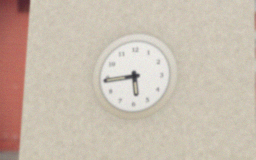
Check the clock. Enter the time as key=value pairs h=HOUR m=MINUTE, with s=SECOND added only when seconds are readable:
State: h=5 m=44
